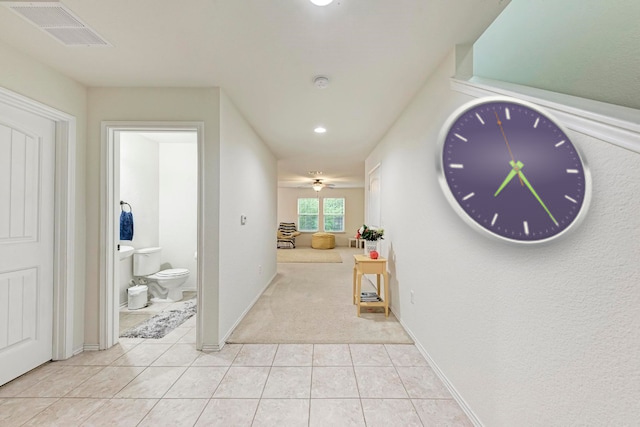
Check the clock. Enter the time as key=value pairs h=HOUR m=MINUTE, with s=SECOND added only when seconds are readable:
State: h=7 m=24 s=58
